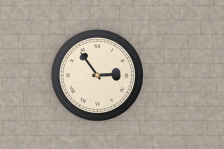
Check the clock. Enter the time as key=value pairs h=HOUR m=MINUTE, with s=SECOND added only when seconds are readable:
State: h=2 m=54
